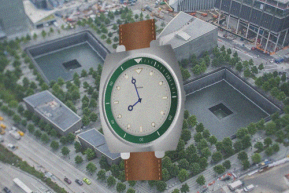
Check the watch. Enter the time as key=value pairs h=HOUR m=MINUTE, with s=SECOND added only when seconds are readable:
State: h=7 m=57
